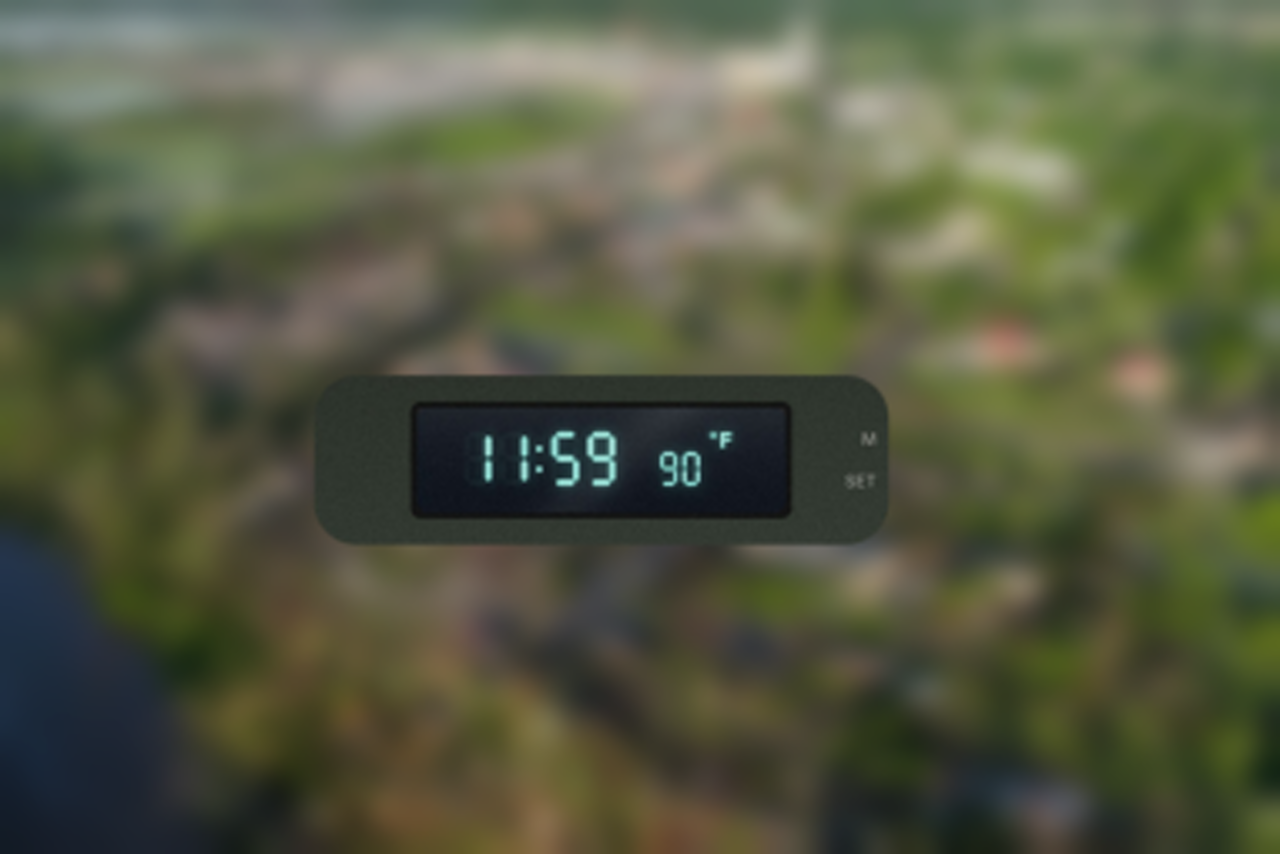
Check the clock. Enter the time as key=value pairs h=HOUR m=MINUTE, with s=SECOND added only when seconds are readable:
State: h=11 m=59
